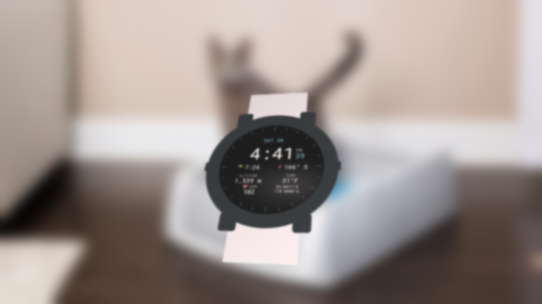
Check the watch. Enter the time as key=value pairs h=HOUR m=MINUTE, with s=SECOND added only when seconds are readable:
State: h=4 m=41
